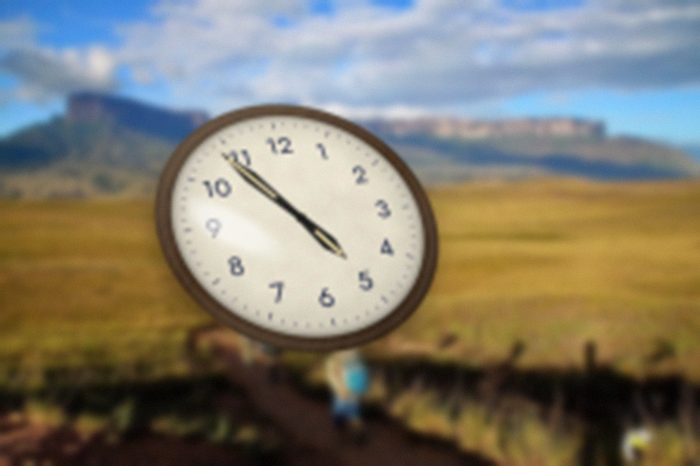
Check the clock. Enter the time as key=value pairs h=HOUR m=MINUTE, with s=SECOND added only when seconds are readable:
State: h=4 m=54
